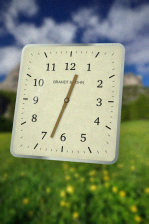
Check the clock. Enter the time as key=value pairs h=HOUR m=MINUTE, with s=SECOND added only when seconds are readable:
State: h=12 m=33
